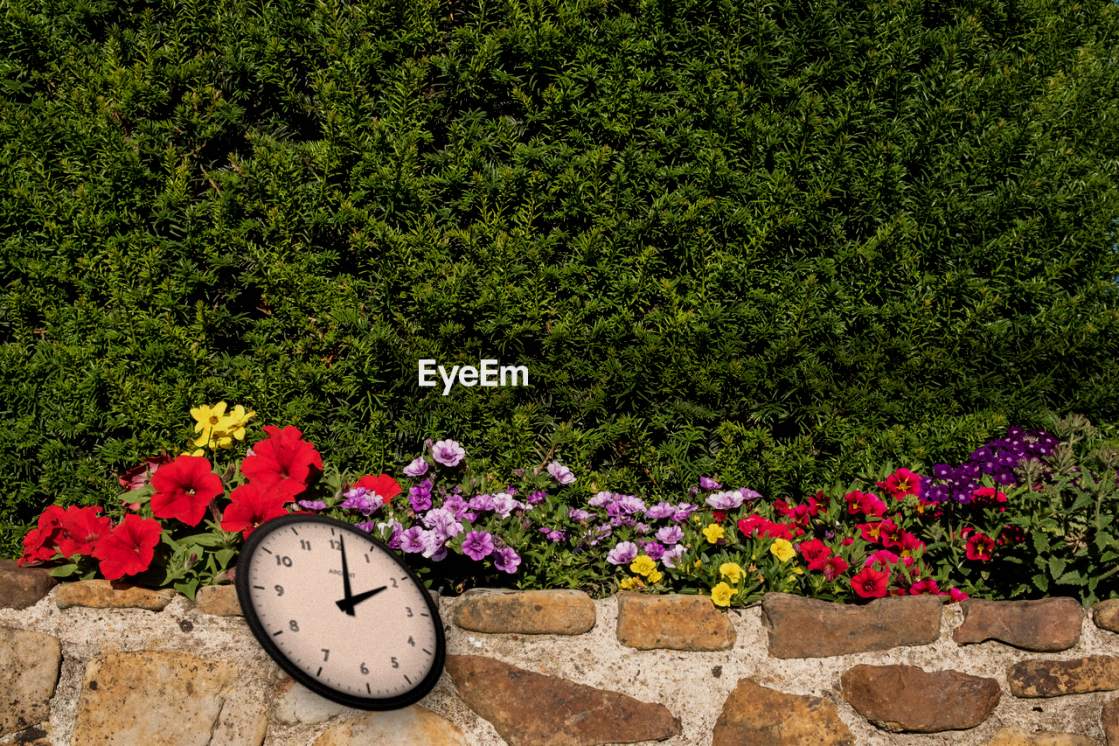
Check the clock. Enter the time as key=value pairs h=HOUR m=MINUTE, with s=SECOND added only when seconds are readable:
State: h=2 m=1
